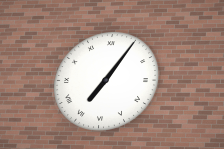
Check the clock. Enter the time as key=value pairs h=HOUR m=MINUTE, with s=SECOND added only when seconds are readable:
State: h=7 m=5
